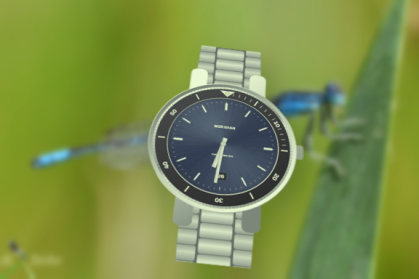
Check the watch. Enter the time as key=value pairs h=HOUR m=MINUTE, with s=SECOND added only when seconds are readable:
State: h=6 m=31
